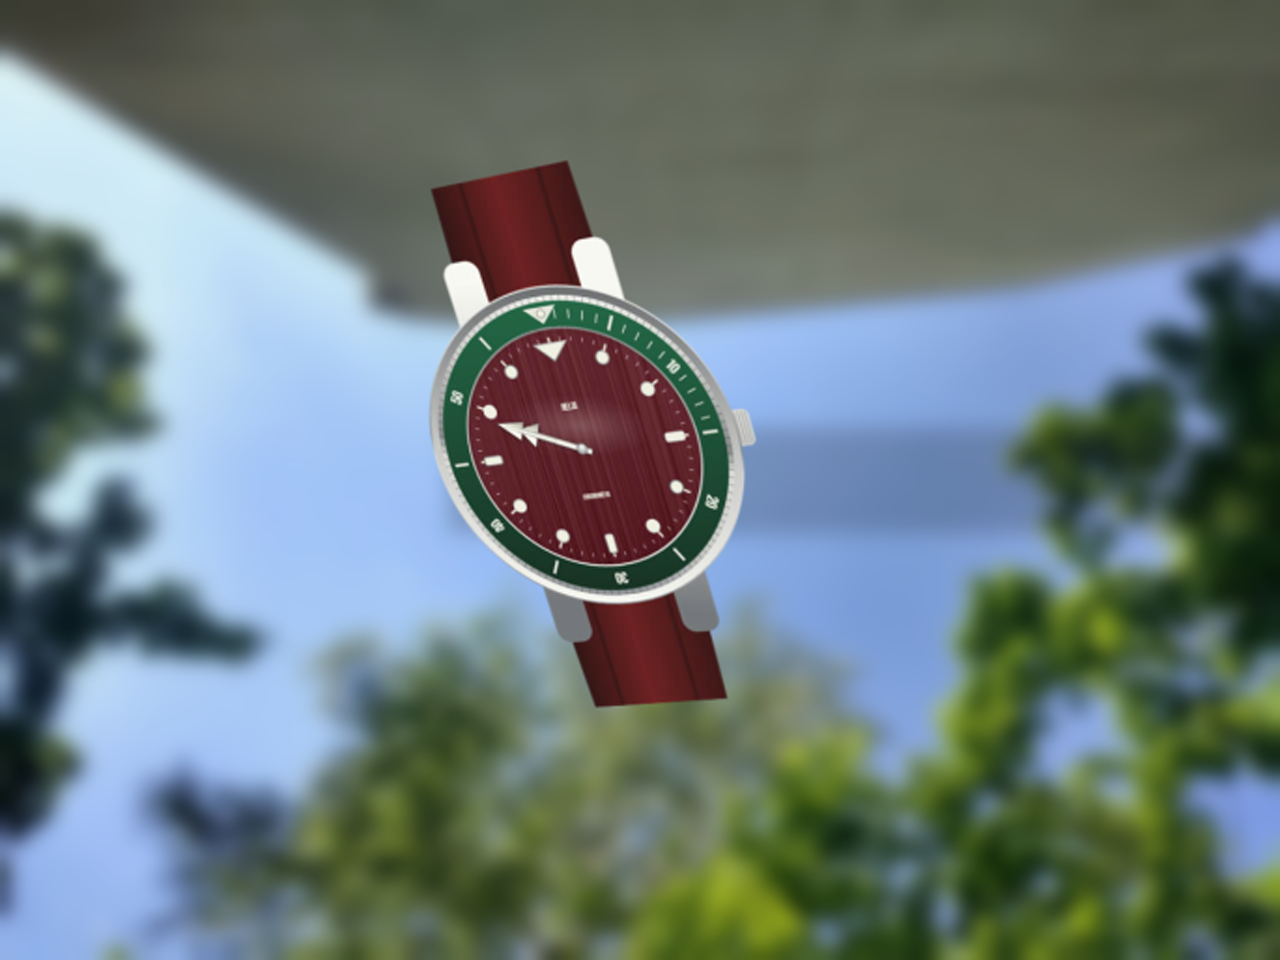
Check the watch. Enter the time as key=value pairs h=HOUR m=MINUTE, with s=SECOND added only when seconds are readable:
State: h=9 m=49
